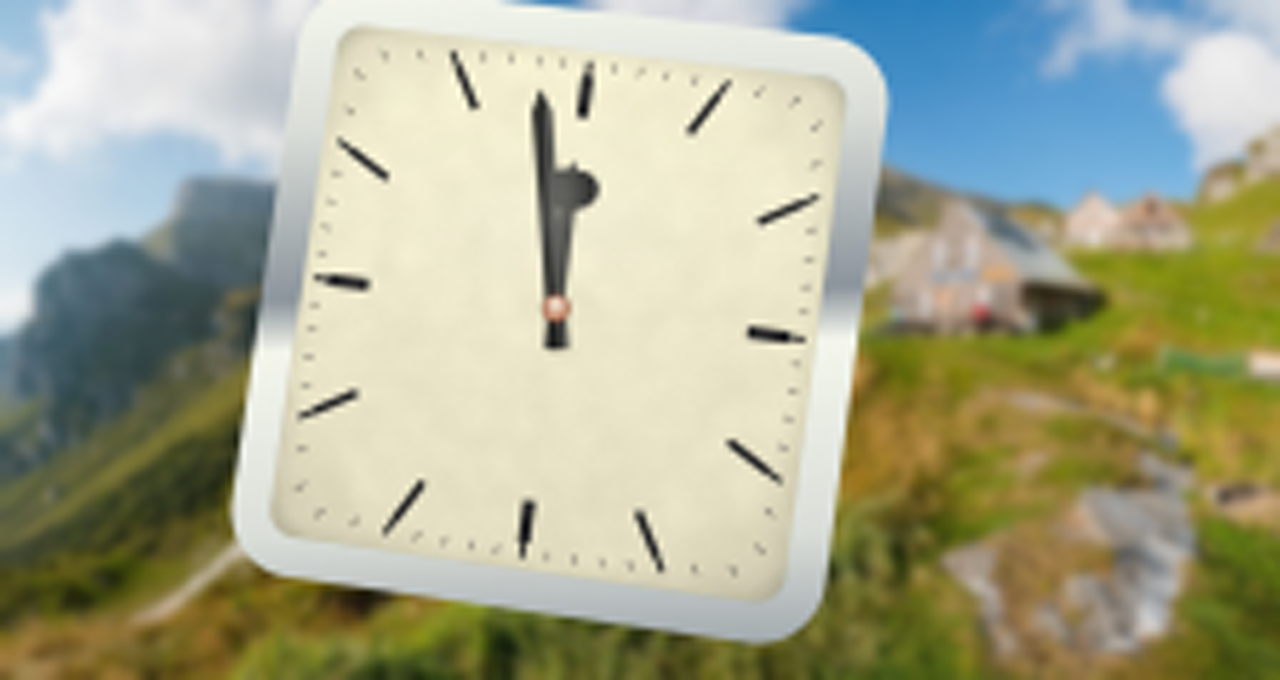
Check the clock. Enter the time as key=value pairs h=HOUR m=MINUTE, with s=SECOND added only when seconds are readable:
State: h=11 m=58
